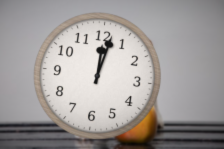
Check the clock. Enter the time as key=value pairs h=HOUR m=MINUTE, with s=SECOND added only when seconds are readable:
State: h=12 m=2
